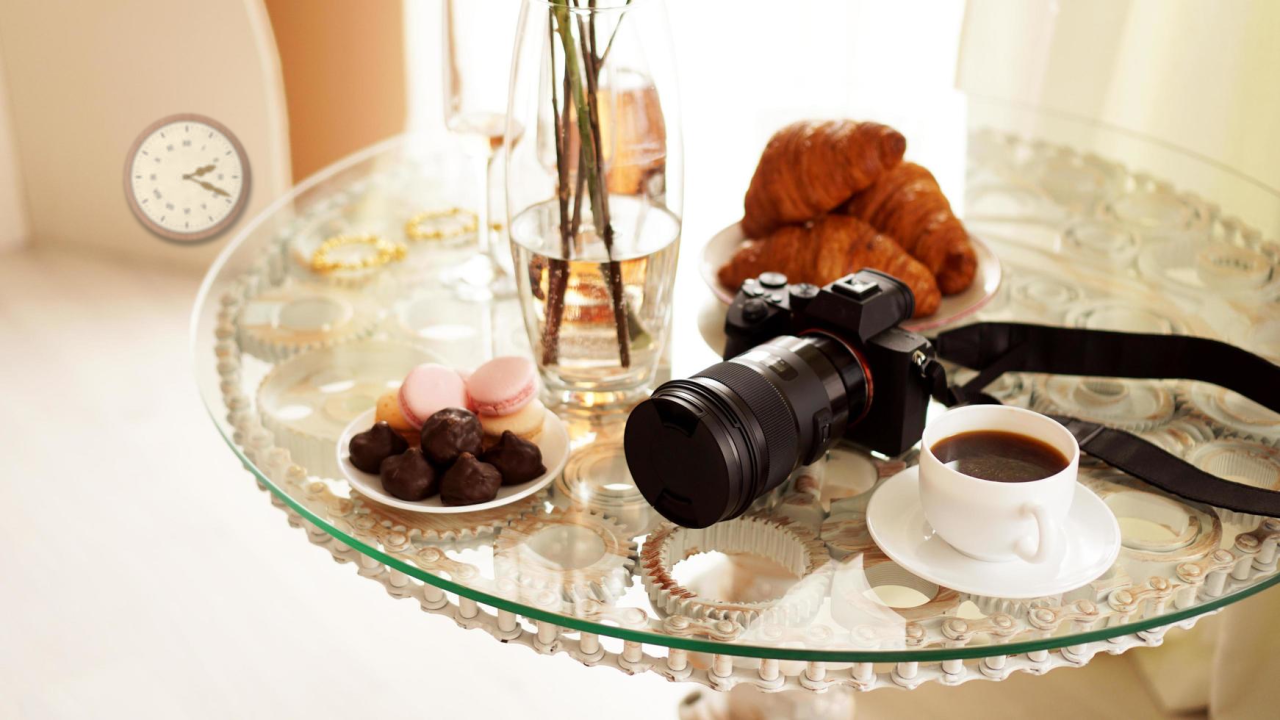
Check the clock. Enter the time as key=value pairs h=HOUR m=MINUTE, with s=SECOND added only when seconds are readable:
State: h=2 m=19
